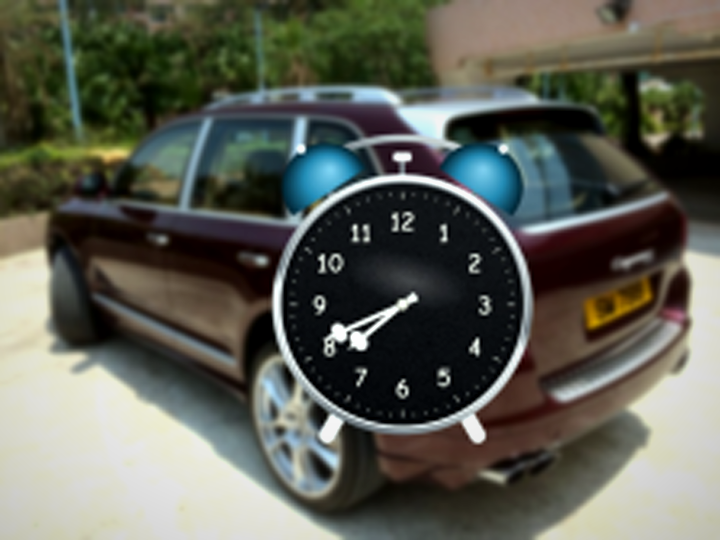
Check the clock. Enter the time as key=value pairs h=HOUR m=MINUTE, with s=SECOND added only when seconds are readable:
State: h=7 m=41
